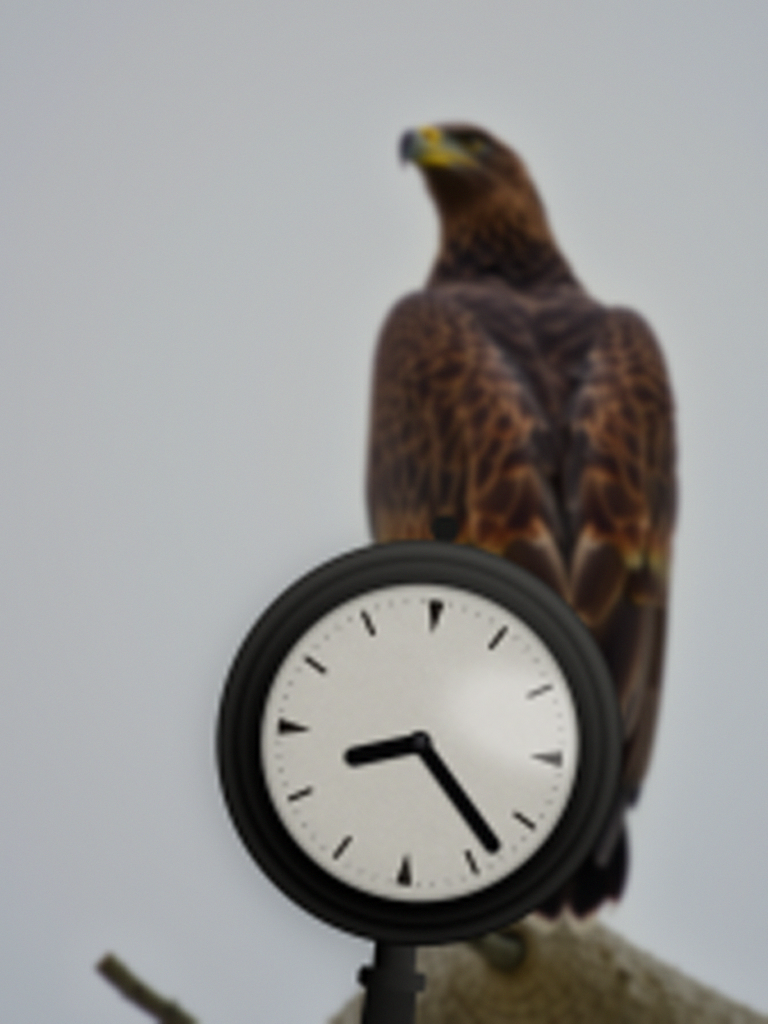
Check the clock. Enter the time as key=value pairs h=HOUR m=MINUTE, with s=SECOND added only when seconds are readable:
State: h=8 m=23
